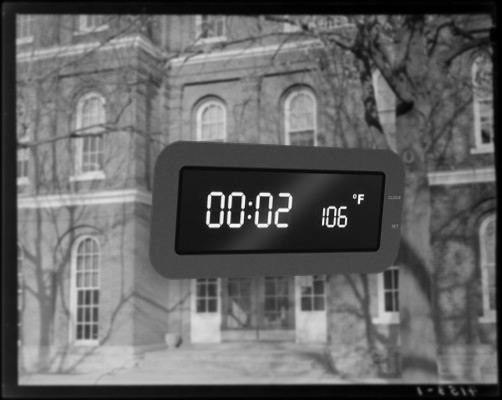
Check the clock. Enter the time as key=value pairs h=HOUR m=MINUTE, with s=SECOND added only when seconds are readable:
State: h=0 m=2
